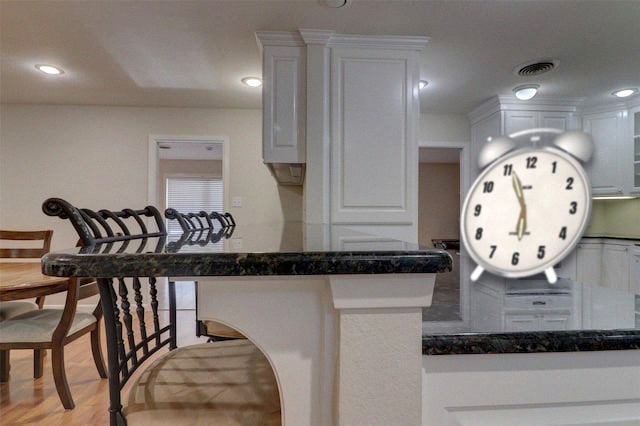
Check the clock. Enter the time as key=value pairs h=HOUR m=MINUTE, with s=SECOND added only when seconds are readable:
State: h=5 m=56
